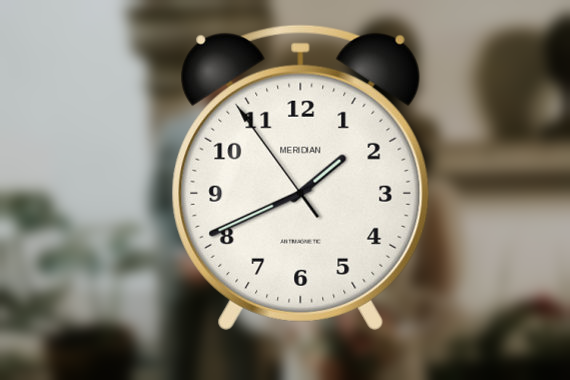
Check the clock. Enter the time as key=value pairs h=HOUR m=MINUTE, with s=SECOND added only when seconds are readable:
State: h=1 m=40 s=54
